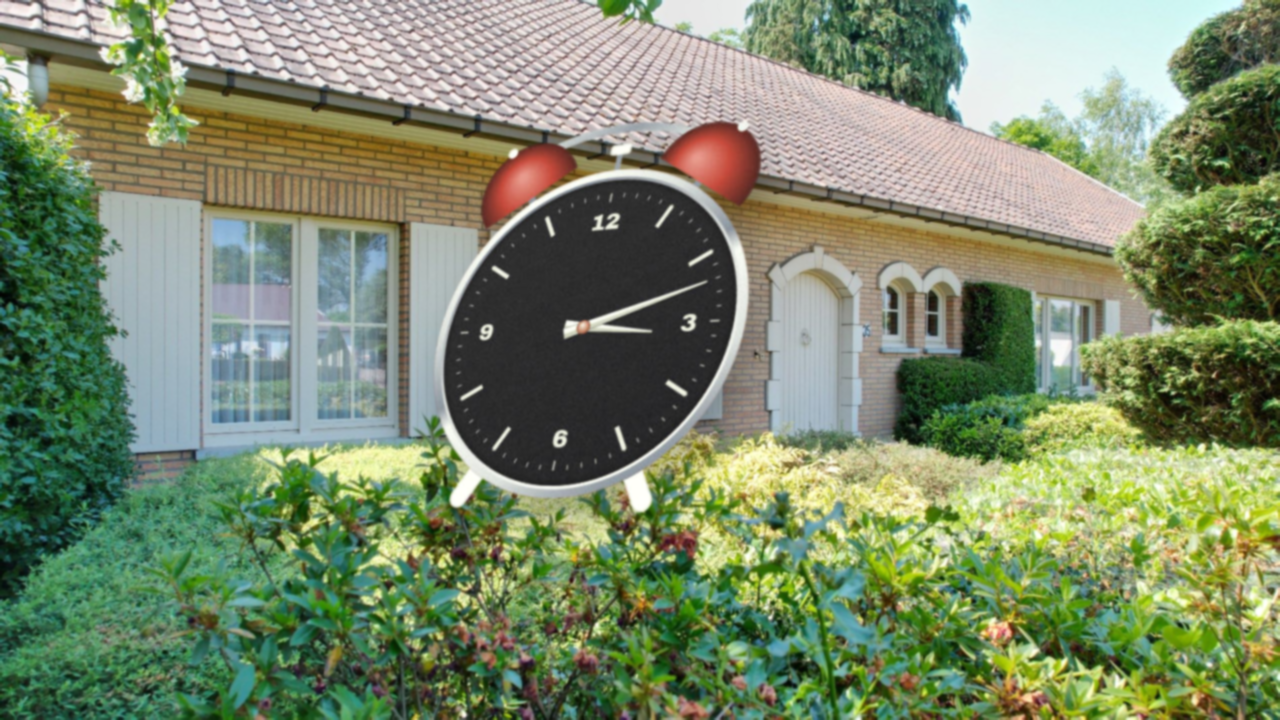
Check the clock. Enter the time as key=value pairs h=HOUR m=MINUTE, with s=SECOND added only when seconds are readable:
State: h=3 m=12
